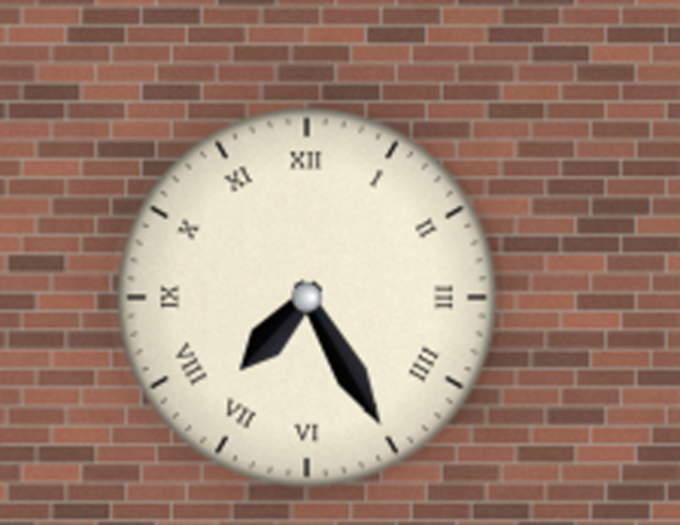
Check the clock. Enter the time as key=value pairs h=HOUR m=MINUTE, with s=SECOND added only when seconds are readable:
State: h=7 m=25
